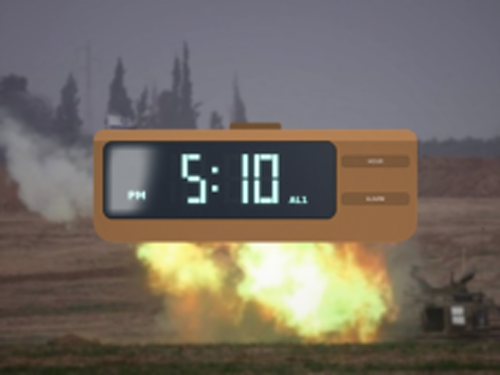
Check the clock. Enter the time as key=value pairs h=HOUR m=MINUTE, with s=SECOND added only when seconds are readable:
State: h=5 m=10
